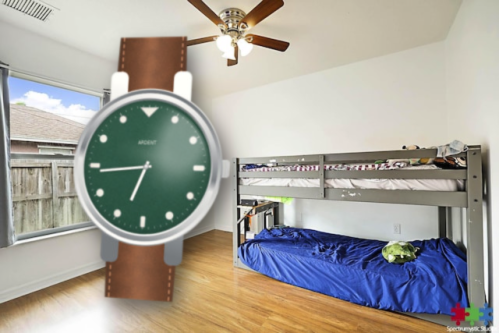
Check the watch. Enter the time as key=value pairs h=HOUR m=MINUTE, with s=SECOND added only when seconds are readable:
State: h=6 m=44
